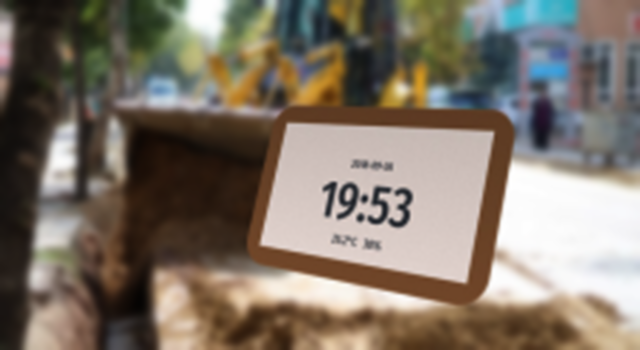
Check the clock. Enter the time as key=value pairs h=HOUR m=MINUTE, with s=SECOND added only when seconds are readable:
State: h=19 m=53
